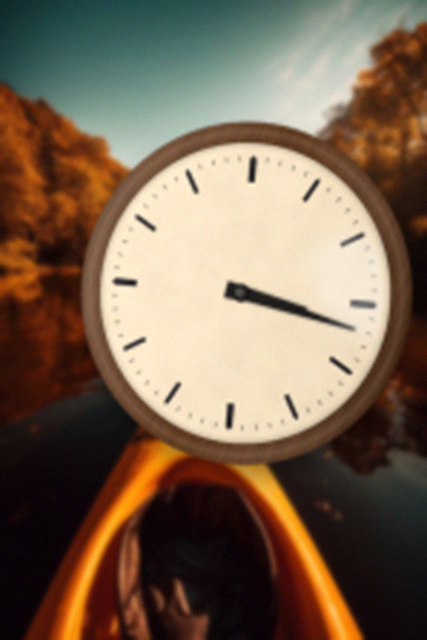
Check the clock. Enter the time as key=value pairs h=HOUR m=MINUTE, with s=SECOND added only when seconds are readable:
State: h=3 m=17
